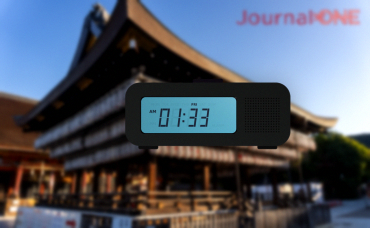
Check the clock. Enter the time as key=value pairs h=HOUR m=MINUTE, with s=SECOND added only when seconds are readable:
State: h=1 m=33
